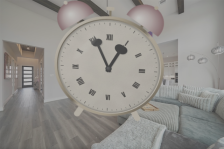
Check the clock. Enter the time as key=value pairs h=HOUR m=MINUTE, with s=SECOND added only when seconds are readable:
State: h=12 m=56
